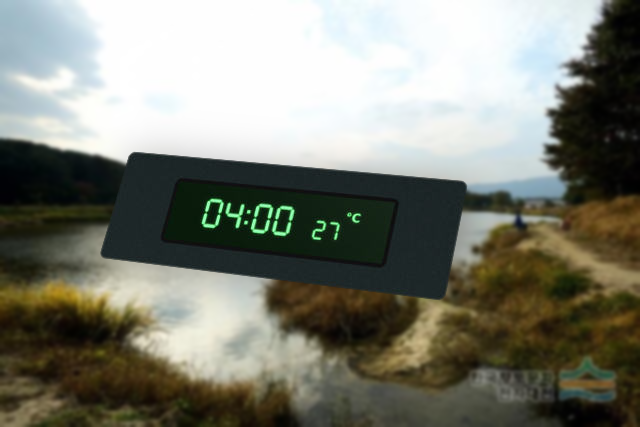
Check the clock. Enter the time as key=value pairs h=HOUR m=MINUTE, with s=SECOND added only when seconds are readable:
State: h=4 m=0
